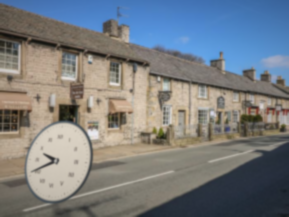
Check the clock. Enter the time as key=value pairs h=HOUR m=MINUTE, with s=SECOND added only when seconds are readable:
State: h=9 m=41
